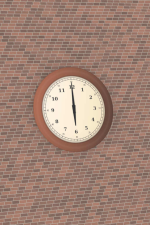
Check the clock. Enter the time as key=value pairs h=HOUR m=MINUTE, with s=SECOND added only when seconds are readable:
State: h=6 m=0
